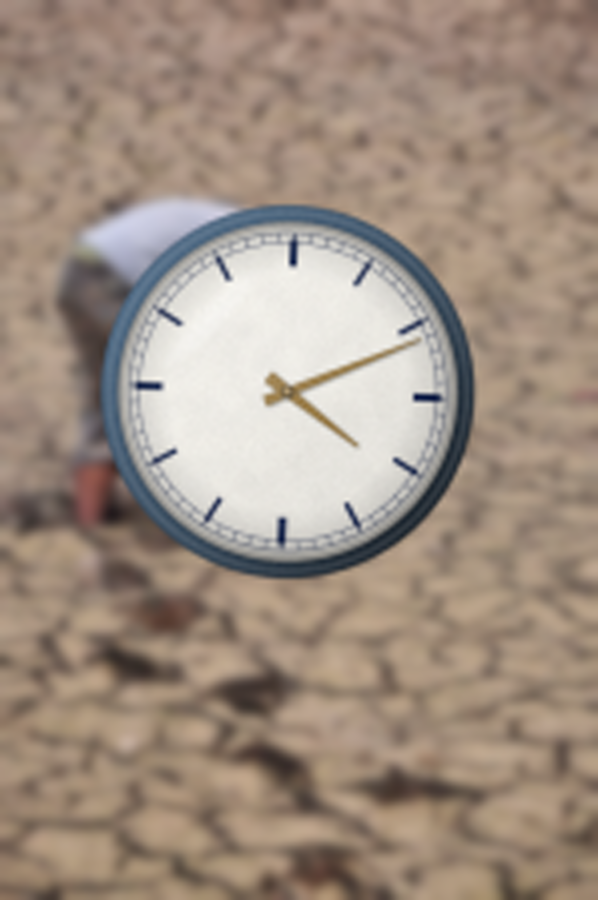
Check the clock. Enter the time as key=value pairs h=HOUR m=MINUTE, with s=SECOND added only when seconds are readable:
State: h=4 m=11
